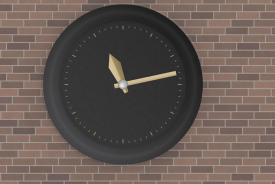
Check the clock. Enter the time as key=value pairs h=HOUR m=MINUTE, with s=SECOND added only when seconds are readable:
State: h=11 m=13
